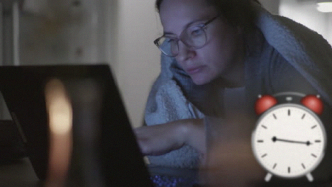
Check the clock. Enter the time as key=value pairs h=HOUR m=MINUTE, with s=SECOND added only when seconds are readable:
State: h=9 m=16
